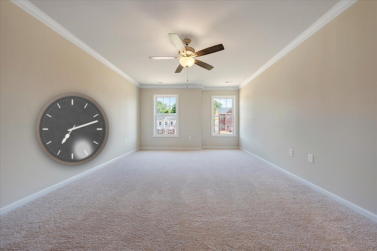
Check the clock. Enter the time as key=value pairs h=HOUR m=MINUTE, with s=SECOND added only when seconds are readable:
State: h=7 m=12
